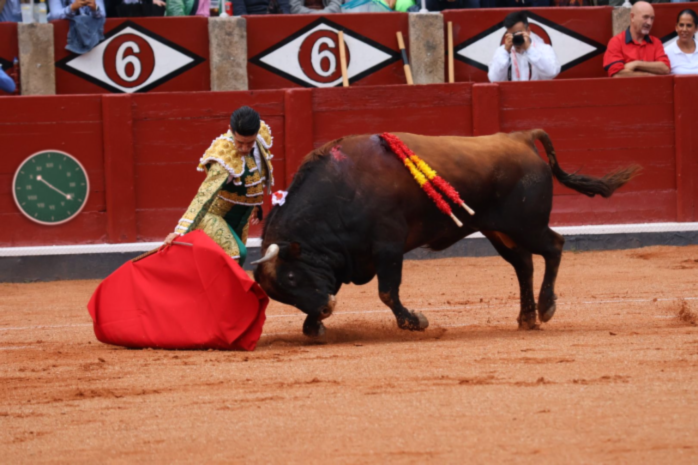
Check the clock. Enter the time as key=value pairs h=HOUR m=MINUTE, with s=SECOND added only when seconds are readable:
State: h=10 m=21
